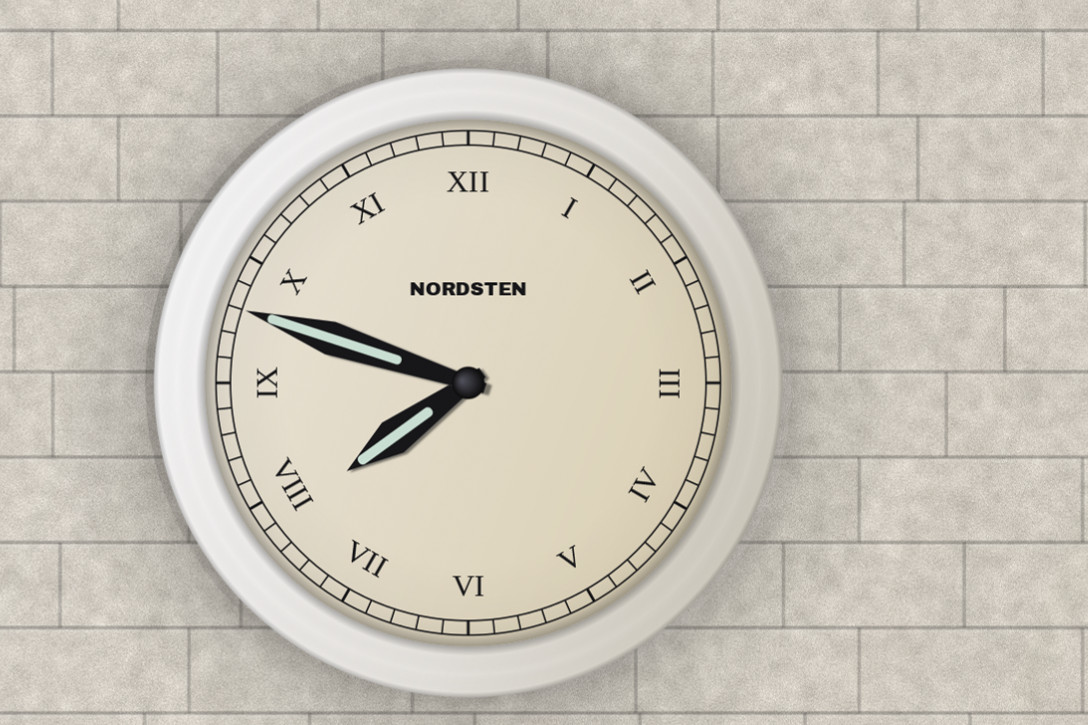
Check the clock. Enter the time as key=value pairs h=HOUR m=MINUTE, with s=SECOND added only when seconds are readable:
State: h=7 m=48
